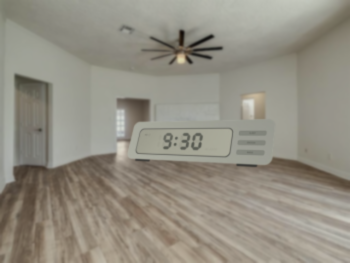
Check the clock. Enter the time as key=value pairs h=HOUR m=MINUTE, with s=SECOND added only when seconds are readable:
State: h=9 m=30
